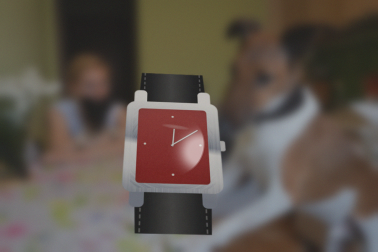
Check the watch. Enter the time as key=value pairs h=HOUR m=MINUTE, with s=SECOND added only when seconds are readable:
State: h=12 m=9
